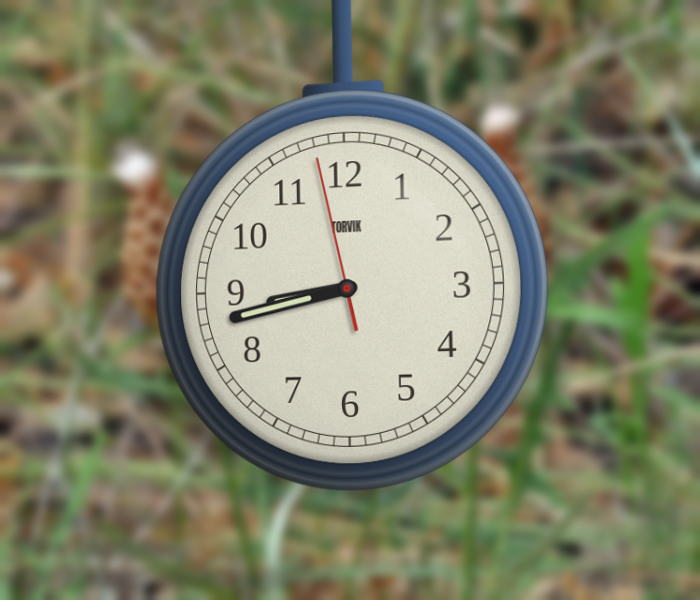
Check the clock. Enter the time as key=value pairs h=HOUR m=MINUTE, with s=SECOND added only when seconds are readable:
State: h=8 m=42 s=58
